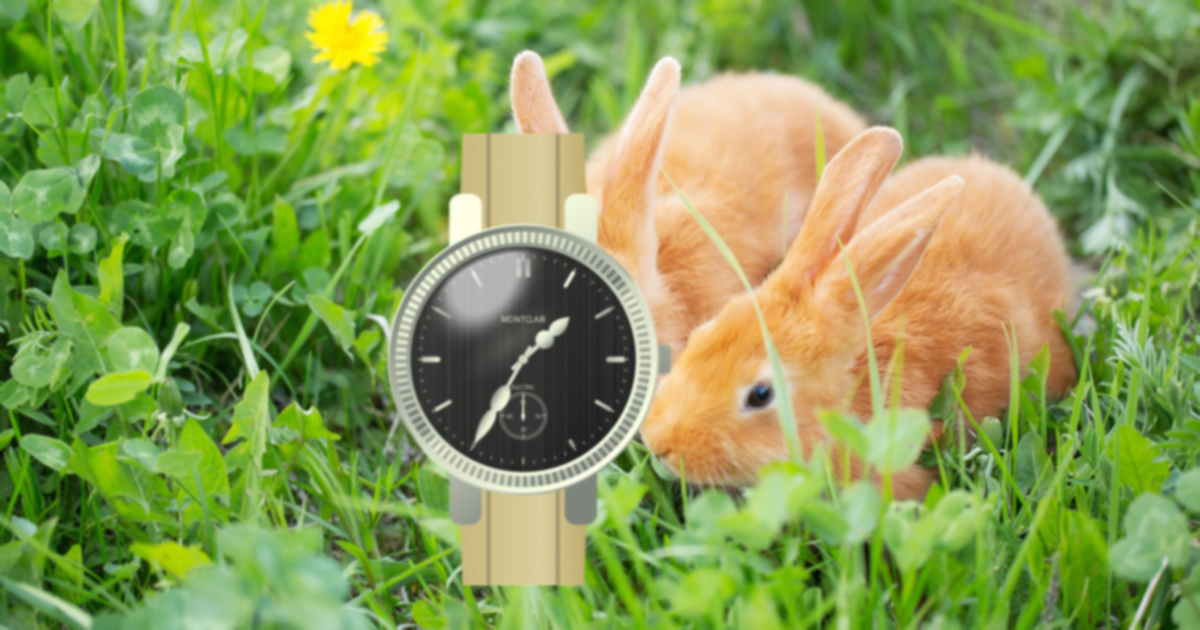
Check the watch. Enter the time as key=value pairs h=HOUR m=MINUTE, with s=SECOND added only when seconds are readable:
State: h=1 m=35
